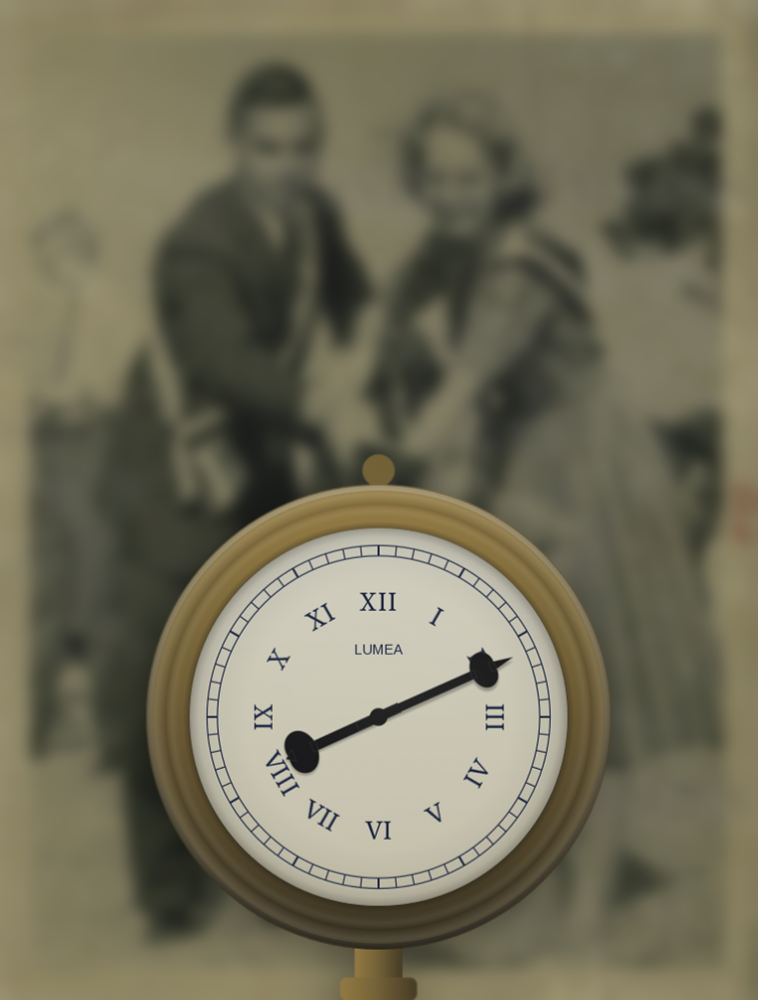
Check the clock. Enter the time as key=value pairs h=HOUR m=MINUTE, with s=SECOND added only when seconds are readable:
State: h=8 m=11
